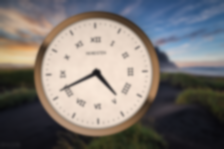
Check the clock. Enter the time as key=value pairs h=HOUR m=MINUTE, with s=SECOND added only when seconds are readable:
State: h=4 m=41
